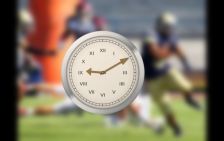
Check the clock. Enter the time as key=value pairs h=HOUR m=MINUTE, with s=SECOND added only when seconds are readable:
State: h=9 m=10
